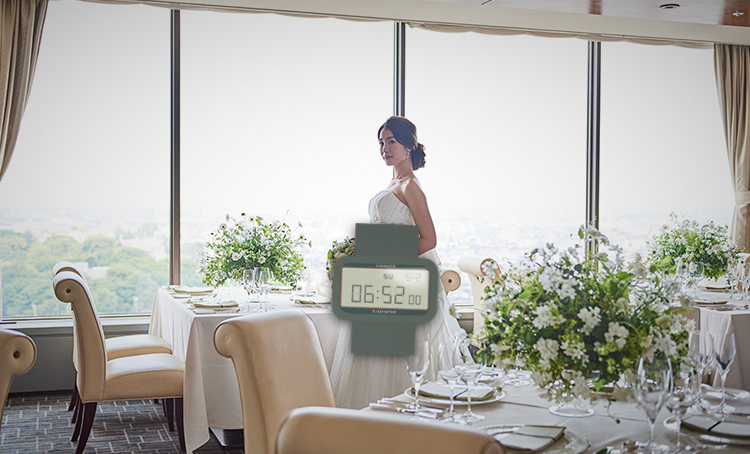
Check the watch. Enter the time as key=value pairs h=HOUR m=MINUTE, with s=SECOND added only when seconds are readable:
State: h=6 m=52 s=0
